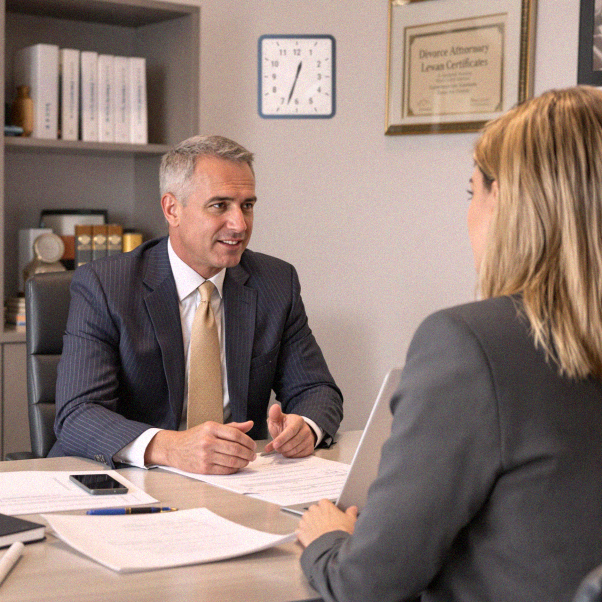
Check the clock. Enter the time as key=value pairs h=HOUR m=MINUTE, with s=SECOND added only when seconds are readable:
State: h=12 m=33
